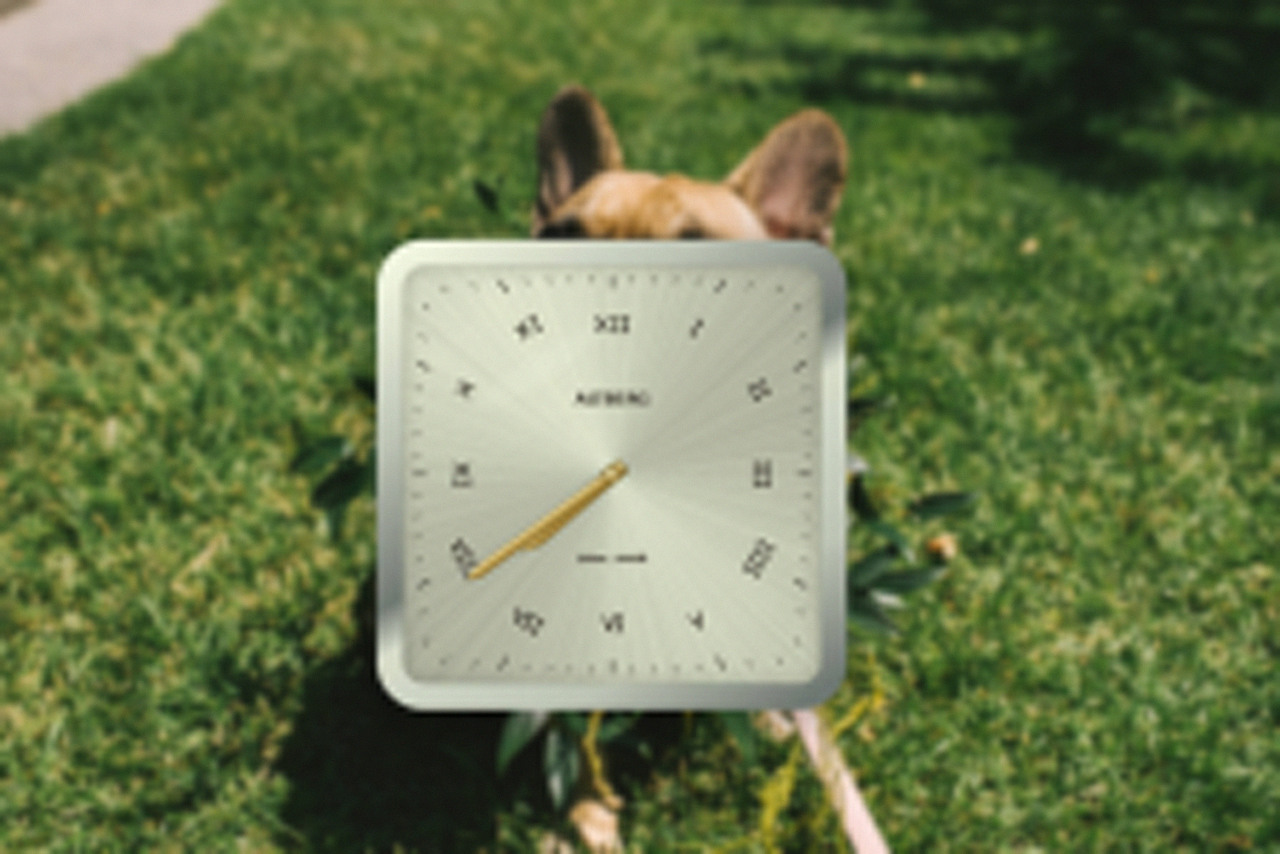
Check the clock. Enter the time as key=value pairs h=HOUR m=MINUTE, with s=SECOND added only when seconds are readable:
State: h=7 m=39
